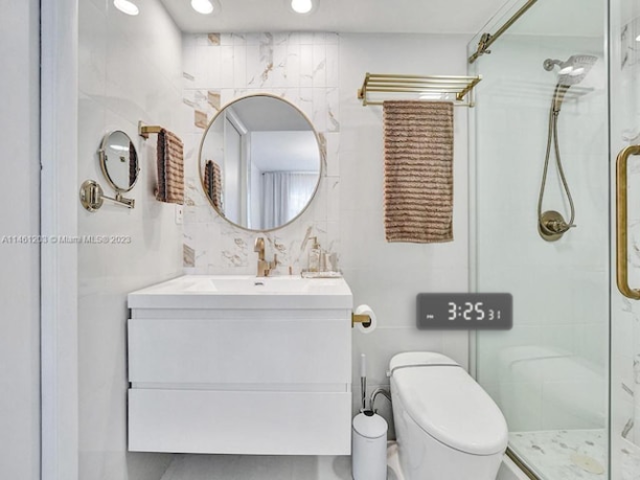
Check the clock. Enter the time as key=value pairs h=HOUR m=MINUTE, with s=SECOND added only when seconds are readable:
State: h=3 m=25 s=31
